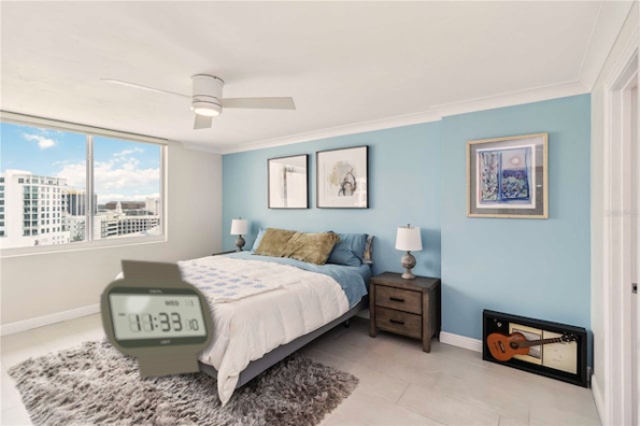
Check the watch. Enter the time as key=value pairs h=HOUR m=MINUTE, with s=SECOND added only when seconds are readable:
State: h=11 m=33 s=10
